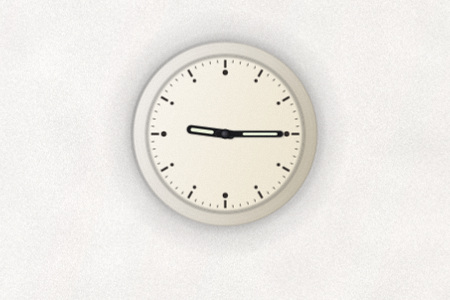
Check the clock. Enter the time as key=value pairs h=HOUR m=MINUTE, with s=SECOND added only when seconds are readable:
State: h=9 m=15
